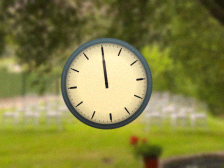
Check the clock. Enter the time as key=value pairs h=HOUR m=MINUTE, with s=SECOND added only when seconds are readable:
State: h=12 m=0
